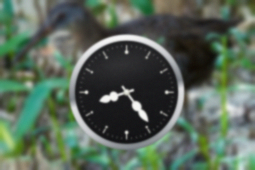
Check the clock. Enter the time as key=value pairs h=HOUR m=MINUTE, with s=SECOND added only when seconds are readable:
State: h=8 m=24
